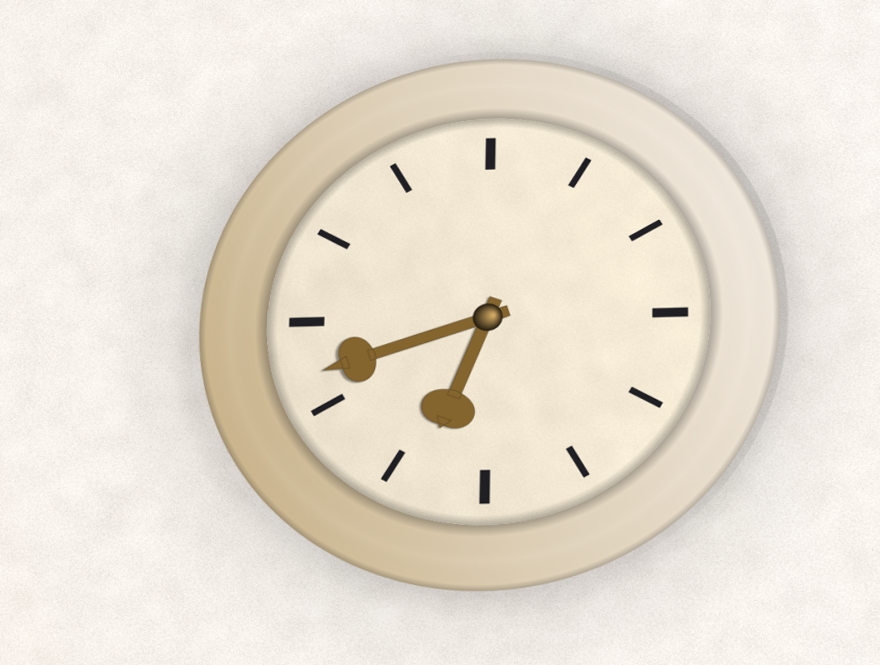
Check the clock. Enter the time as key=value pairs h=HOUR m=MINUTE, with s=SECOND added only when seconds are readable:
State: h=6 m=42
